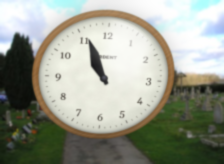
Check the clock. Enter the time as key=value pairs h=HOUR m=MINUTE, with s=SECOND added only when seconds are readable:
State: h=10 m=56
